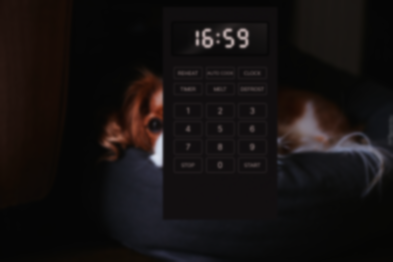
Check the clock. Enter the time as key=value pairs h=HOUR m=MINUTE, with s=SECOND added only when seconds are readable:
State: h=16 m=59
